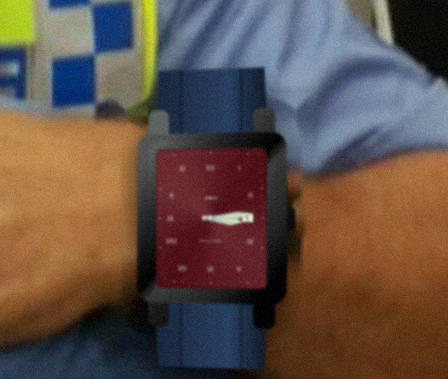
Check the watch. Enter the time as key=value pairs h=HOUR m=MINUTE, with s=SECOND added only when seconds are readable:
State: h=3 m=14
